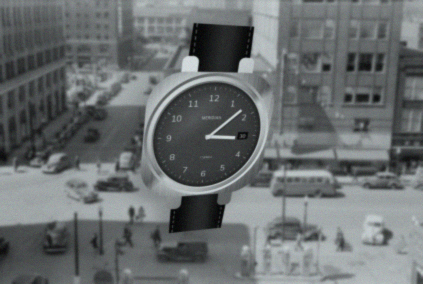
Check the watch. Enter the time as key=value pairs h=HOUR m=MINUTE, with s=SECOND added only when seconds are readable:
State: h=3 m=8
